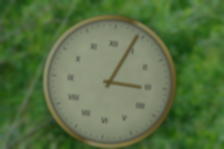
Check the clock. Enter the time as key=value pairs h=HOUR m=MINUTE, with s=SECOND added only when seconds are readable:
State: h=3 m=4
